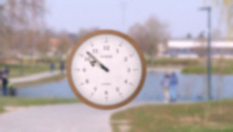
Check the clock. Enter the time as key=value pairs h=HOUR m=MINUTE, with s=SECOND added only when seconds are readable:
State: h=9 m=52
